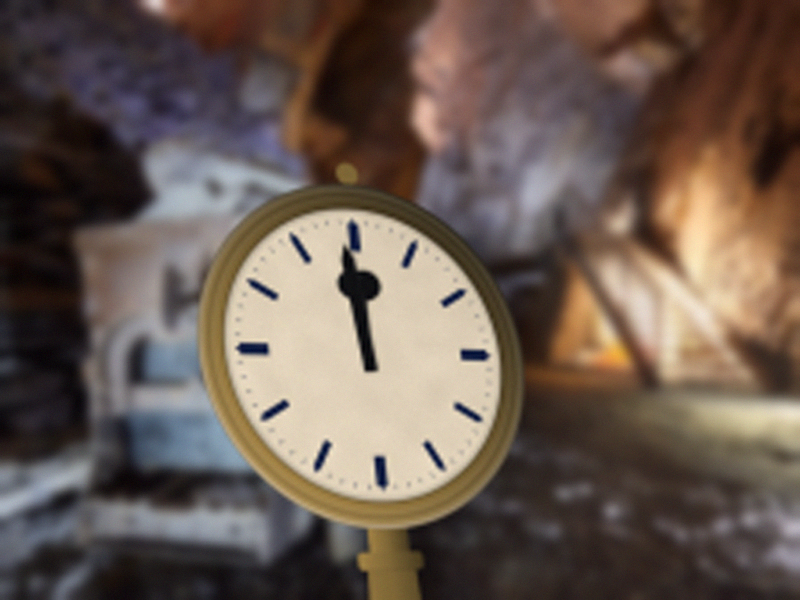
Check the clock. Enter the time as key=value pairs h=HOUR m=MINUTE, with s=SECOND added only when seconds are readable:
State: h=11 m=59
